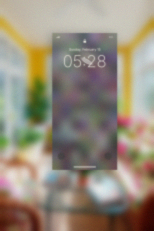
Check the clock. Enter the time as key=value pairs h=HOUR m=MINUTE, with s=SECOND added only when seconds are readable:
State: h=5 m=28
